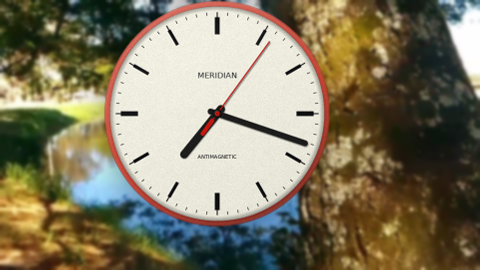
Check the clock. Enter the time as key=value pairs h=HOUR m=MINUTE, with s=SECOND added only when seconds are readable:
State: h=7 m=18 s=6
